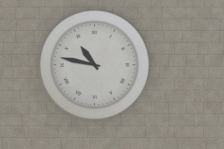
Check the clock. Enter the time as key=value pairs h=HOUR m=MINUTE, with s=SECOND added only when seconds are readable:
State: h=10 m=47
